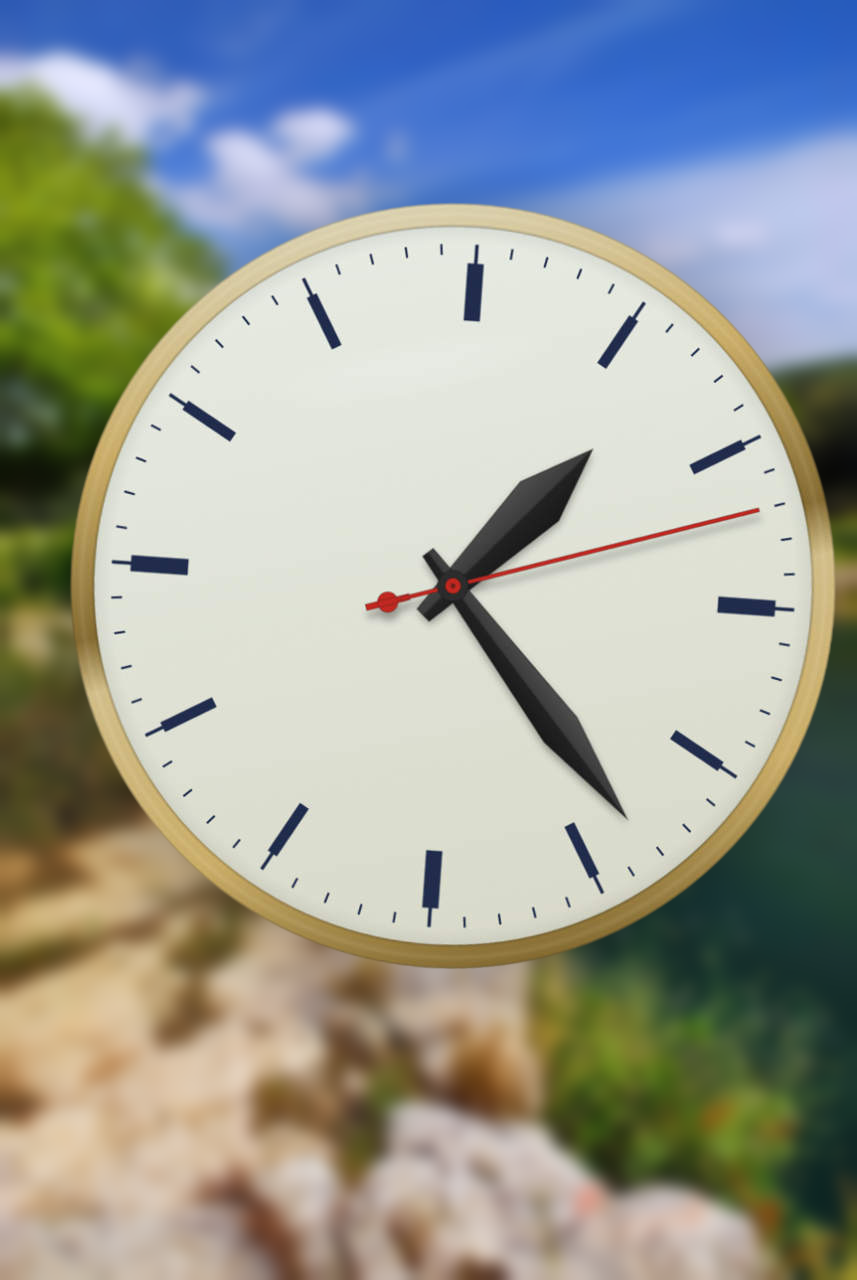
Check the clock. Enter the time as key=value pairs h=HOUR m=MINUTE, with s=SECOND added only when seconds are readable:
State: h=1 m=23 s=12
